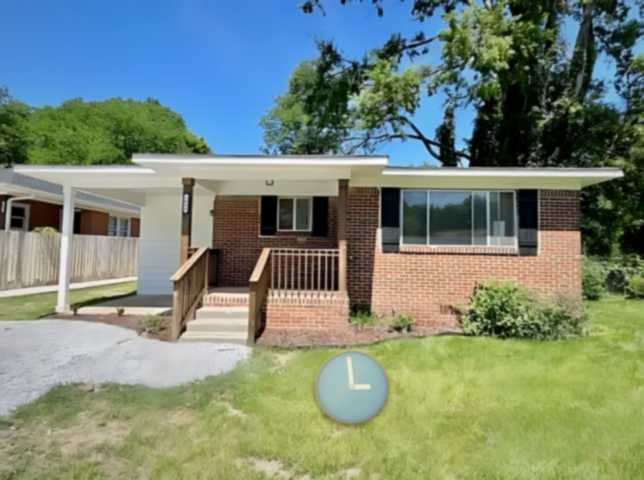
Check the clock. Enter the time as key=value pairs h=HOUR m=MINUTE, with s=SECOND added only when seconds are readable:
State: h=2 m=59
